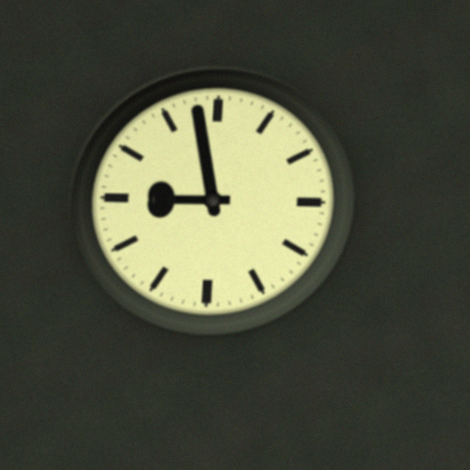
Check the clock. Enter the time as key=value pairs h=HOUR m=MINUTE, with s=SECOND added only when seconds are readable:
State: h=8 m=58
